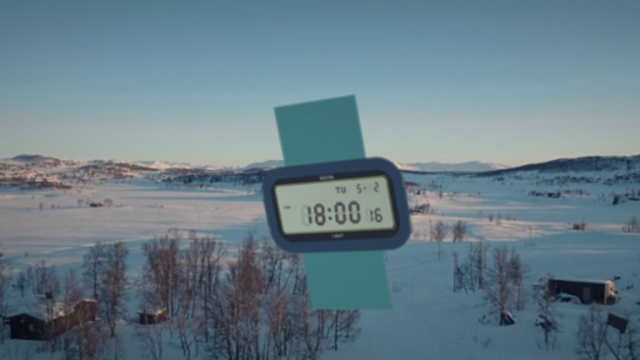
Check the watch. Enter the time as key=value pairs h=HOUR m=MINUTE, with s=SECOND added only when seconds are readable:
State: h=18 m=0 s=16
